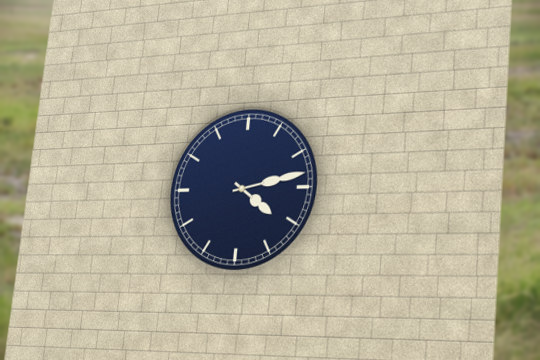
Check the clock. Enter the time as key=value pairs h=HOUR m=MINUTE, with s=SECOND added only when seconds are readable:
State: h=4 m=13
